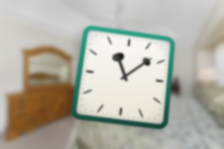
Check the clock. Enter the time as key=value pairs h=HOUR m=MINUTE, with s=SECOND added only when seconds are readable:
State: h=11 m=8
